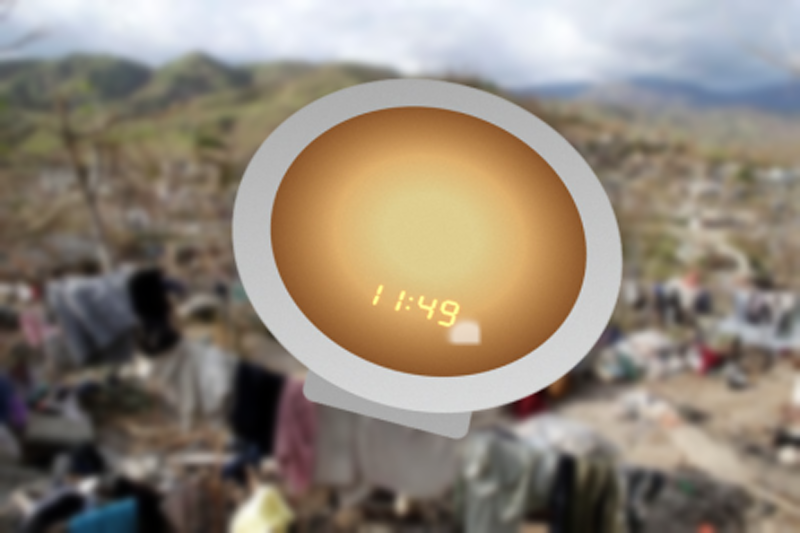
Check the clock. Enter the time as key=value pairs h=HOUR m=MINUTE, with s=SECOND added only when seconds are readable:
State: h=11 m=49
